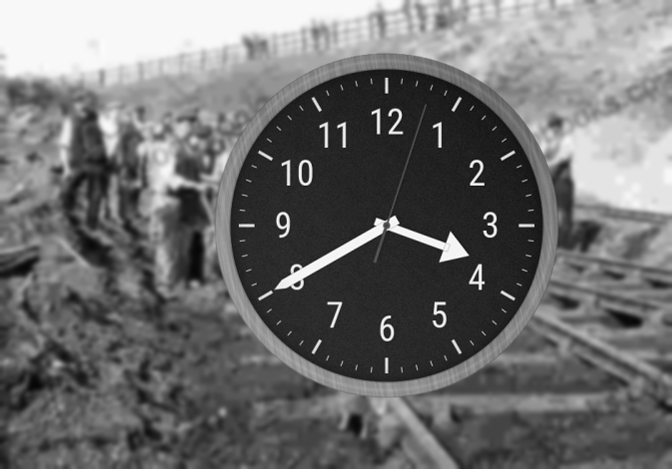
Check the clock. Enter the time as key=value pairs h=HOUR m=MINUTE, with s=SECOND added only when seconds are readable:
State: h=3 m=40 s=3
